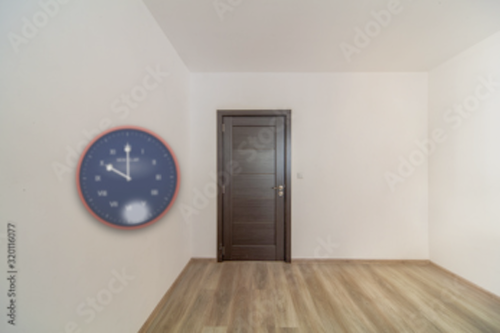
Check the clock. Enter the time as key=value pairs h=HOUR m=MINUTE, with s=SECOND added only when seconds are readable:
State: h=10 m=0
